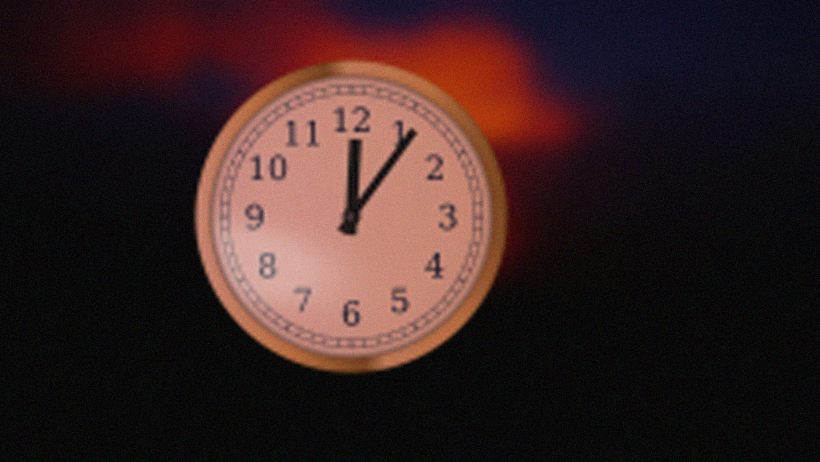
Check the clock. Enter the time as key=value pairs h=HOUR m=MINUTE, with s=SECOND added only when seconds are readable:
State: h=12 m=6
